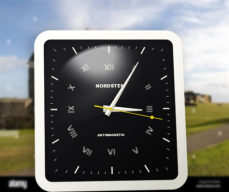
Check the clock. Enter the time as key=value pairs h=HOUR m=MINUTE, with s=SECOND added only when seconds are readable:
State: h=3 m=5 s=17
